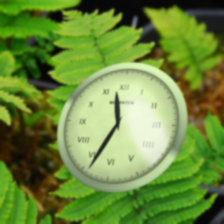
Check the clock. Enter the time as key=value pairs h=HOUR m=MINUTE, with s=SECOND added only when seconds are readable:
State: h=11 m=34
